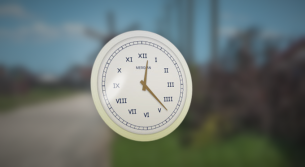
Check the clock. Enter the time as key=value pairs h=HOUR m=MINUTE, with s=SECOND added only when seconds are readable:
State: h=12 m=23
